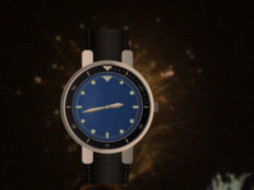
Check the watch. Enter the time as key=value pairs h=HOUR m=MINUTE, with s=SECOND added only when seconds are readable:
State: h=2 m=43
